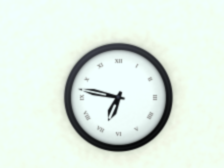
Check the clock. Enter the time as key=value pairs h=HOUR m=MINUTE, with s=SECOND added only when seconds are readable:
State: h=6 m=47
